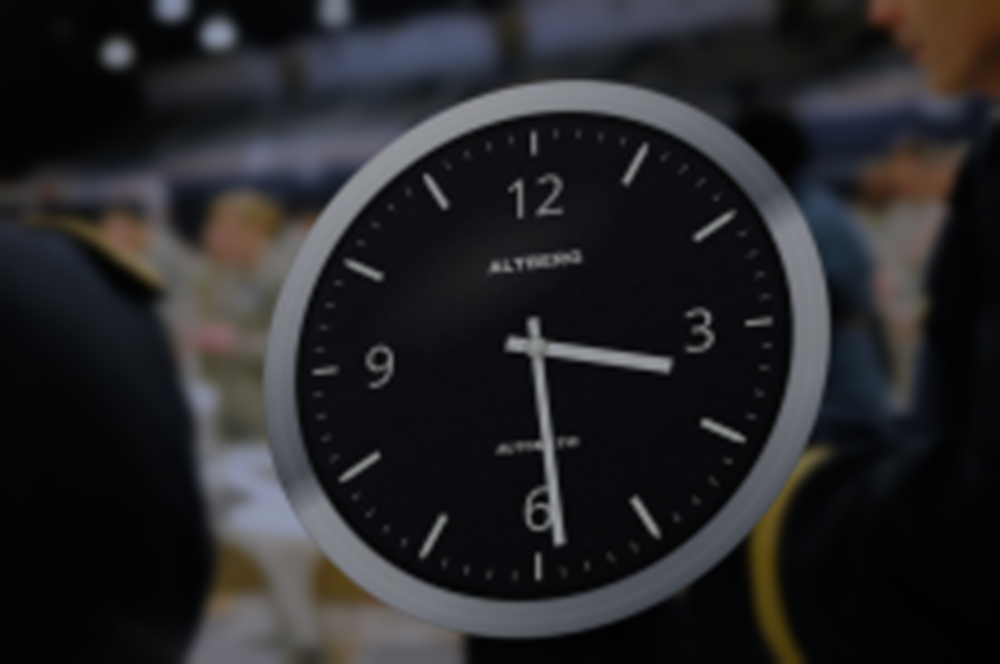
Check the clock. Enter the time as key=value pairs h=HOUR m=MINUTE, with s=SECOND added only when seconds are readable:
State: h=3 m=29
